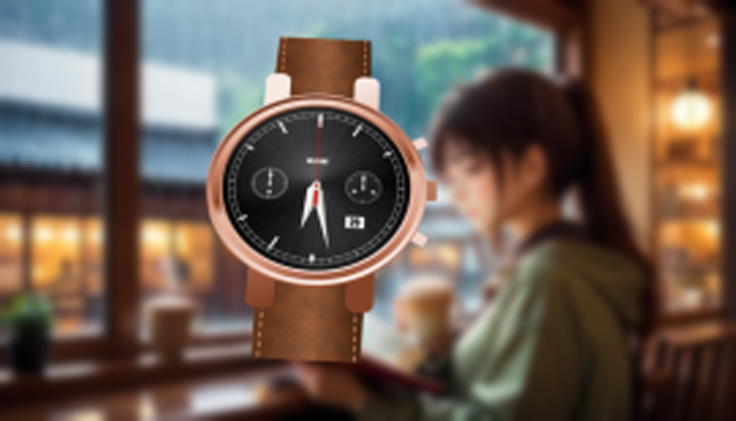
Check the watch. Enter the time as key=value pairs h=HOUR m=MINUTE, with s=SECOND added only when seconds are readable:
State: h=6 m=28
